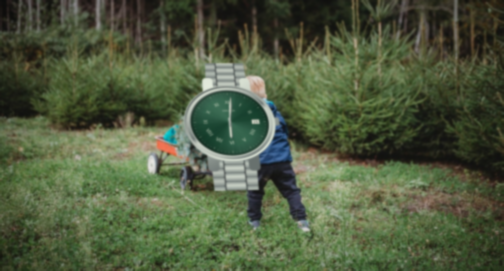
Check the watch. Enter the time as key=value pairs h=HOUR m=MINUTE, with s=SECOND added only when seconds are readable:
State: h=6 m=1
